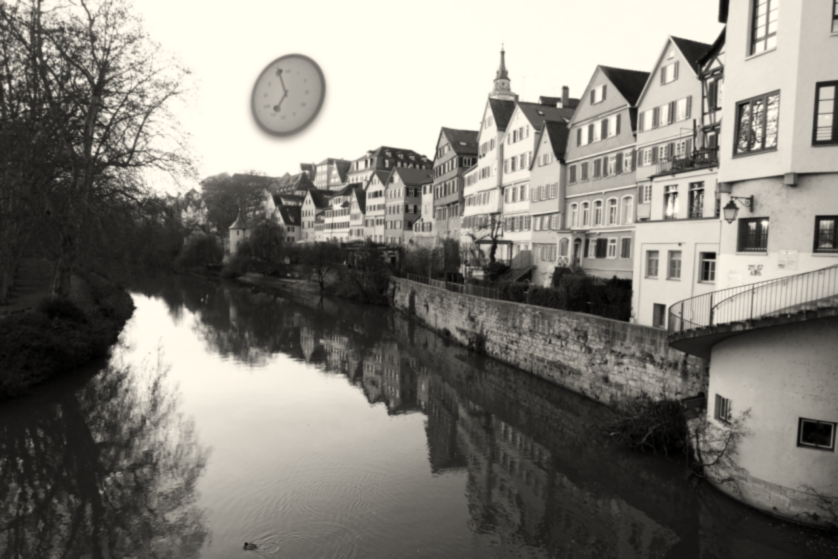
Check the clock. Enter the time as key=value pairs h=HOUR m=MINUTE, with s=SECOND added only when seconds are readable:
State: h=6 m=56
